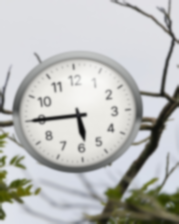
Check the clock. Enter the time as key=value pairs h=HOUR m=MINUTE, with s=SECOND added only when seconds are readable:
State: h=5 m=45
